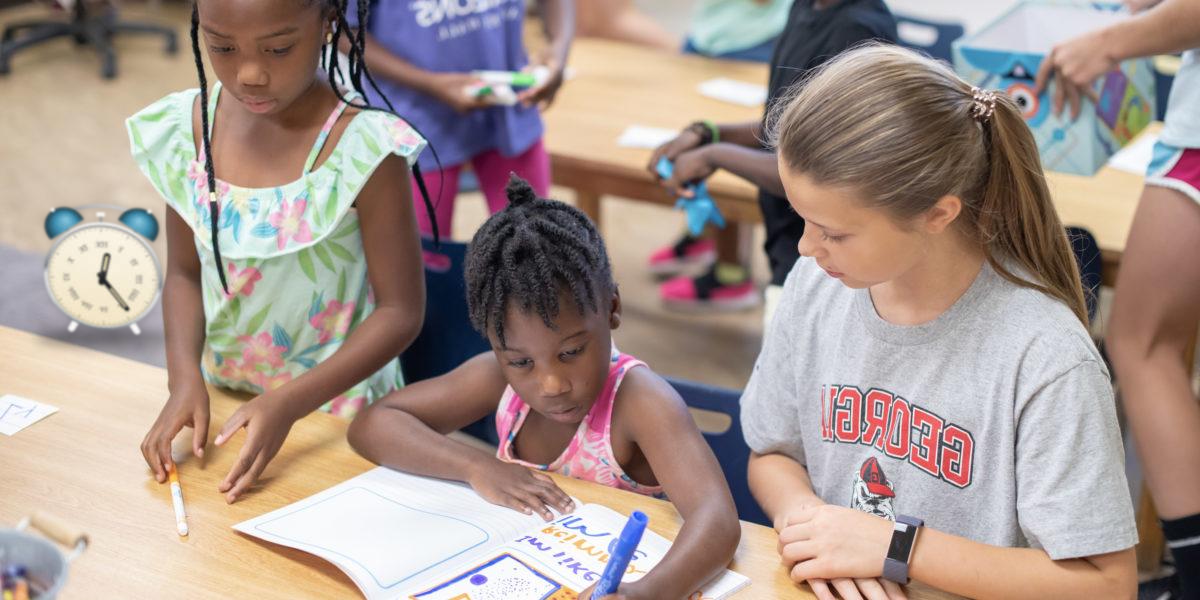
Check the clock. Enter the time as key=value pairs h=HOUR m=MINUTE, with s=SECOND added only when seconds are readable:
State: h=12 m=24
